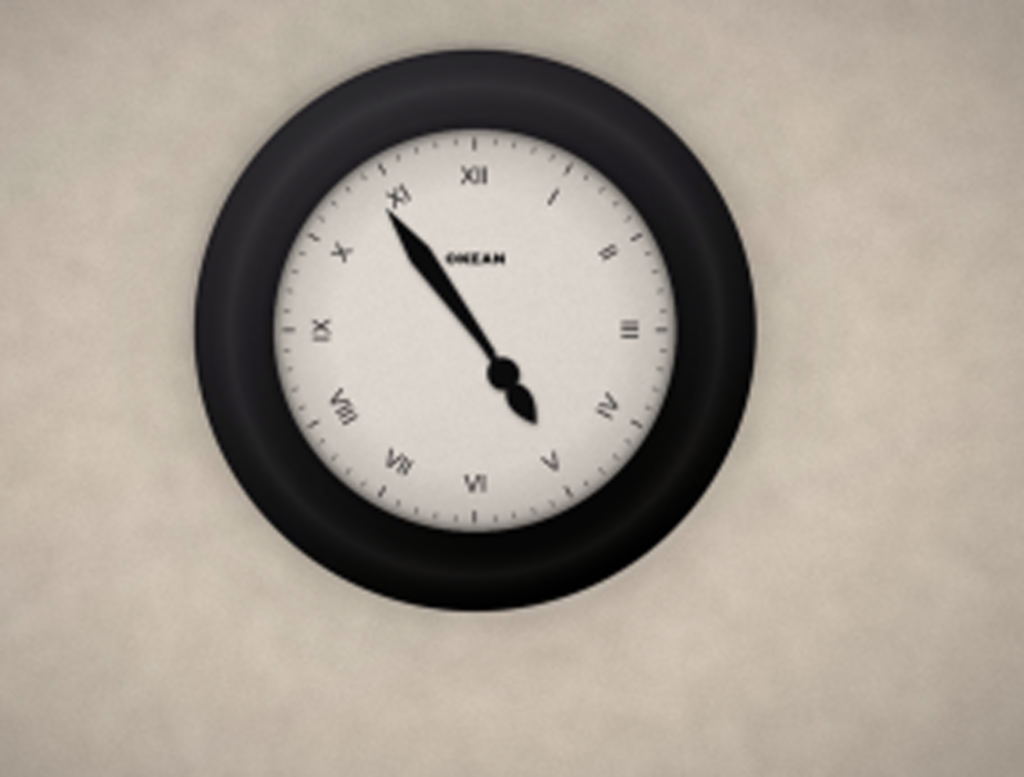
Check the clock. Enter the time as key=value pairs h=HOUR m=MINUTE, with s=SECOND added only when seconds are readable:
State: h=4 m=54
